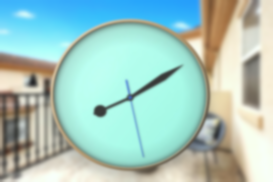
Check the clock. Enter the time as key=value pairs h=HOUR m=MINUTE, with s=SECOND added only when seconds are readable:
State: h=8 m=9 s=28
